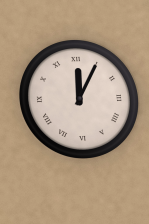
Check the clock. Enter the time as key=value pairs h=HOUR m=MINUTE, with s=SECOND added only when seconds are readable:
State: h=12 m=5
